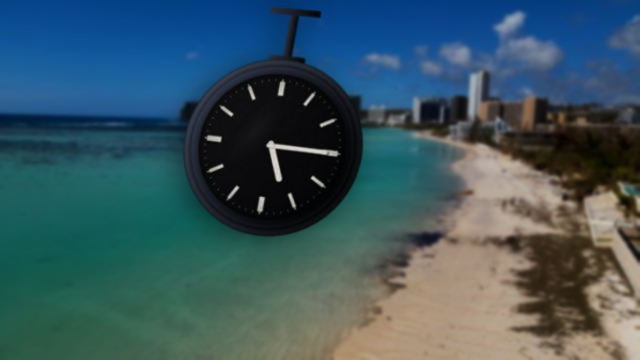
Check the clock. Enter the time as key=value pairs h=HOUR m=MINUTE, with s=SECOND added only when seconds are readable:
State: h=5 m=15
